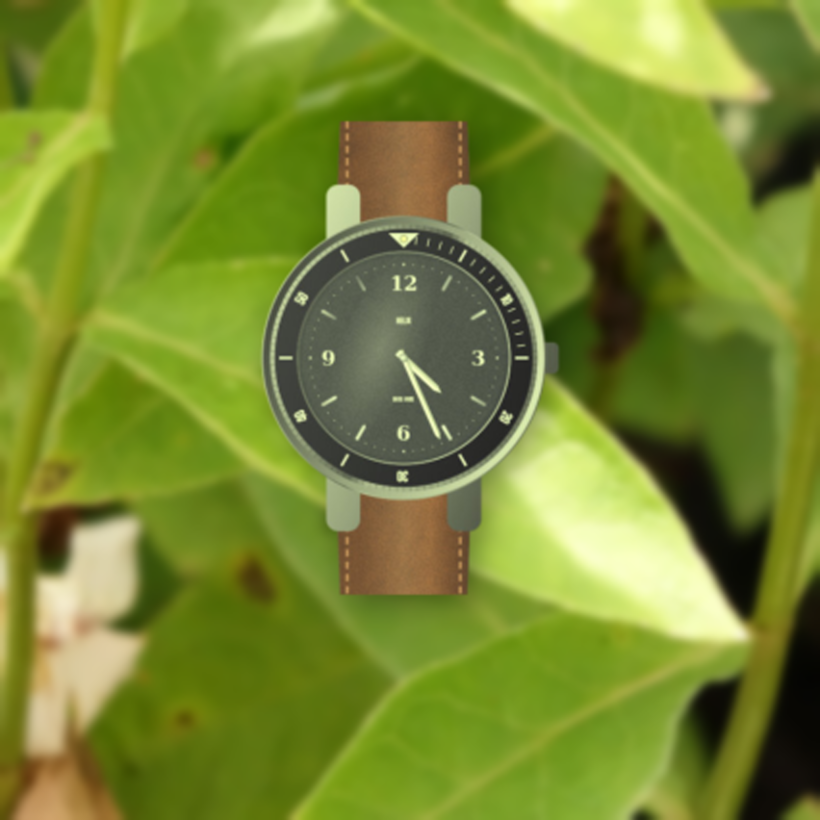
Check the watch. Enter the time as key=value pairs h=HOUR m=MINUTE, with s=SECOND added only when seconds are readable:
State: h=4 m=26
